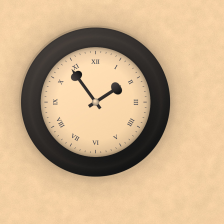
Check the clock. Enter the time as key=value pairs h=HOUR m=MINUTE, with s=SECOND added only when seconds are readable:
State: h=1 m=54
